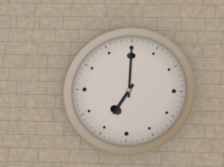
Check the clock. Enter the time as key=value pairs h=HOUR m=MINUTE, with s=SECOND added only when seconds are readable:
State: h=7 m=0
